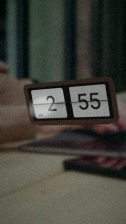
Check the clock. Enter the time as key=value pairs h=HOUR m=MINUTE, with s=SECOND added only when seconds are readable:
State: h=2 m=55
